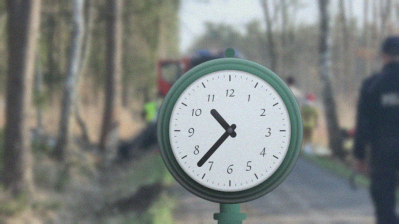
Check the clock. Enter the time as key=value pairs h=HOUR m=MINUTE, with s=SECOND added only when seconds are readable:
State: h=10 m=37
